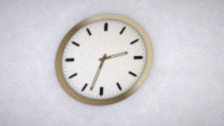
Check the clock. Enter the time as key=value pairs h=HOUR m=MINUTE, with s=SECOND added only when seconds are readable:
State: h=2 m=33
